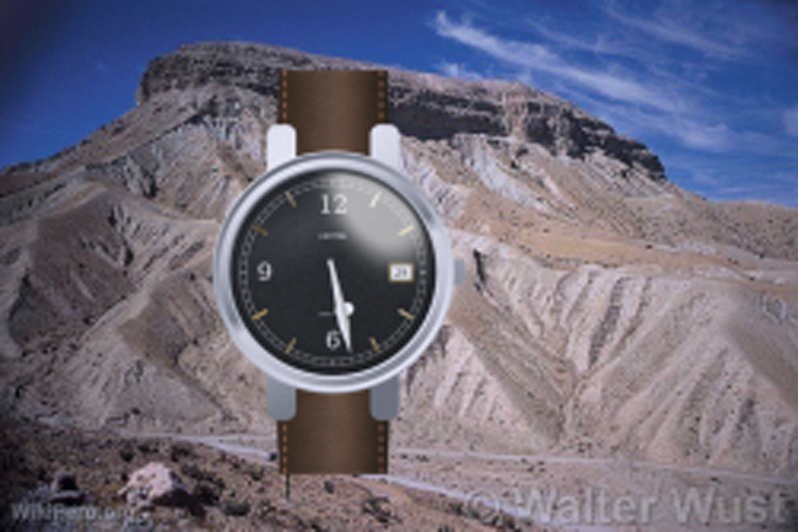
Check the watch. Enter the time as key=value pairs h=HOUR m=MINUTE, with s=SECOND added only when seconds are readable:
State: h=5 m=28
